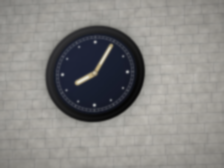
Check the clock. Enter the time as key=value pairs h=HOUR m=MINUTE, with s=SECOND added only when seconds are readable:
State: h=8 m=5
